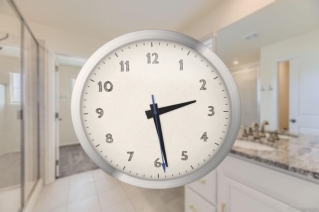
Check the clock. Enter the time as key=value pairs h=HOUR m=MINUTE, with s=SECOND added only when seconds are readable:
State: h=2 m=28 s=29
